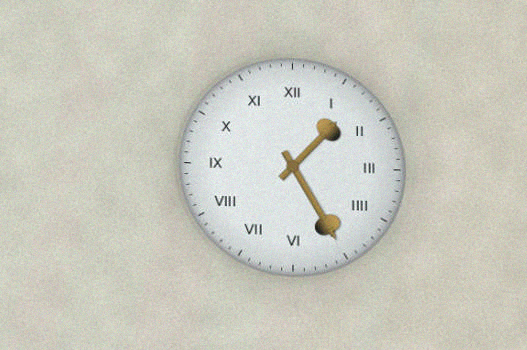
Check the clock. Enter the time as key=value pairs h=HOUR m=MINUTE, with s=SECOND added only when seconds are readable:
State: h=1 m=25
